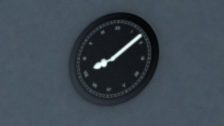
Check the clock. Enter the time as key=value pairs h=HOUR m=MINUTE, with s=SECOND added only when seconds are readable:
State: h=8 m=8
